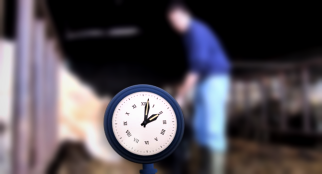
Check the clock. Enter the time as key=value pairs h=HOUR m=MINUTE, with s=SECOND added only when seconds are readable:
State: h=2 m=2
